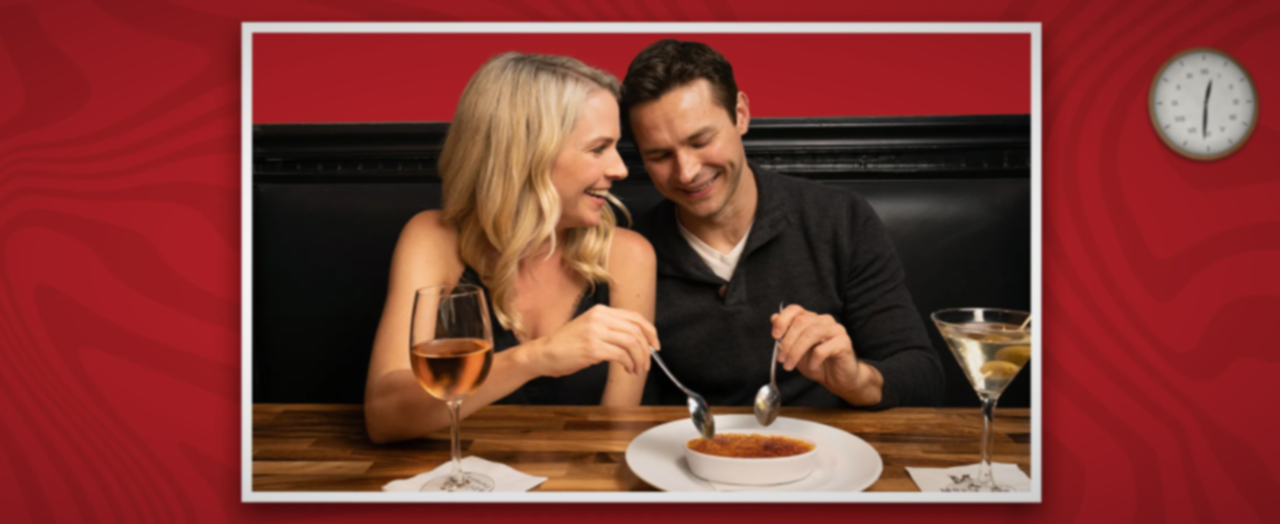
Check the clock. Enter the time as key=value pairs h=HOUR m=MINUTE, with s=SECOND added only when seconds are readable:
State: h=12 m=31
